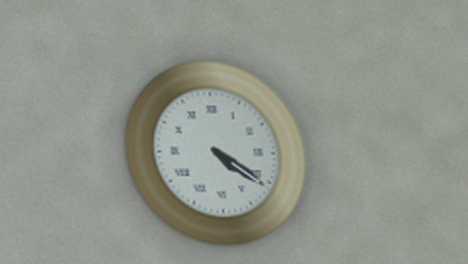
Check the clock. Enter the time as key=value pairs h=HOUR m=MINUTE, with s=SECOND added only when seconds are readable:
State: h=4 m=21
